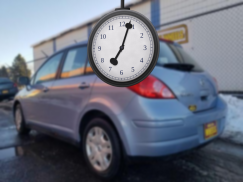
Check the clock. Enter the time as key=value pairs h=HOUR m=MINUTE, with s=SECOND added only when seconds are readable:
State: h=7 m=3
